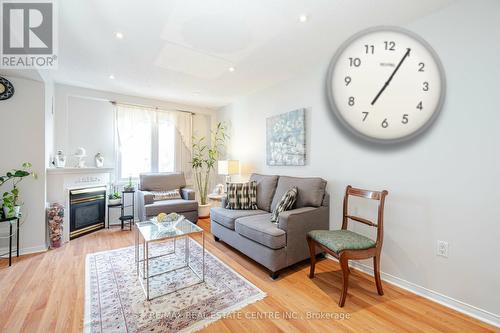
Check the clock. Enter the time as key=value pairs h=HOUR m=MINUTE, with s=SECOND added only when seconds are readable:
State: h=7 m=5
